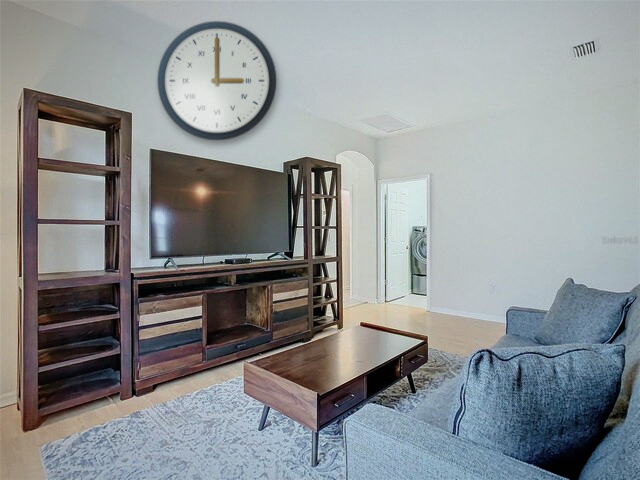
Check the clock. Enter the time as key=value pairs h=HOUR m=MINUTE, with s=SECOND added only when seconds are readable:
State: h=3 m=0
